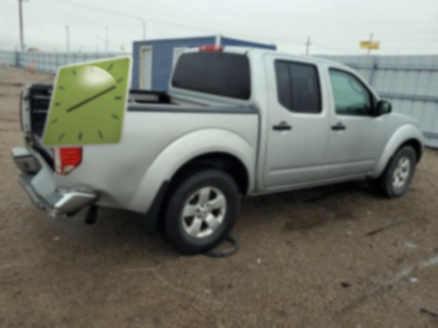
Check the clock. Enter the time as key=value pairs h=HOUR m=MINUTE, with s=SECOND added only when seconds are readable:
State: h=8 m=11
